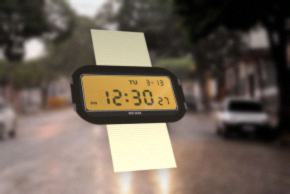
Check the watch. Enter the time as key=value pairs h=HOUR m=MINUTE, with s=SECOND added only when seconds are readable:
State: h=12 m=30
